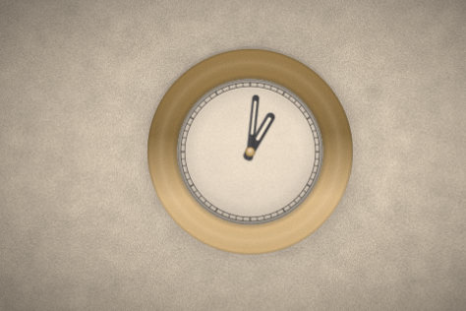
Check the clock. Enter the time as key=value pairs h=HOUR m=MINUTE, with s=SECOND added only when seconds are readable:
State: h=1 m=1
